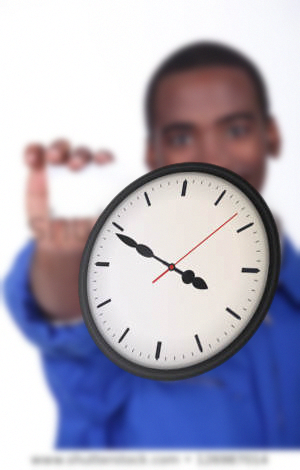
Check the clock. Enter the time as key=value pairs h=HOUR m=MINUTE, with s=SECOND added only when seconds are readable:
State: h=3 m=49 s=8
